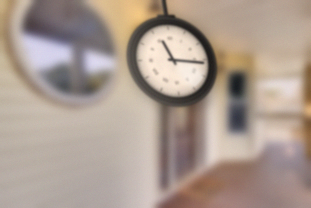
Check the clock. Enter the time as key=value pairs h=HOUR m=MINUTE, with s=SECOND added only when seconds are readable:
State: h=11 m=16
